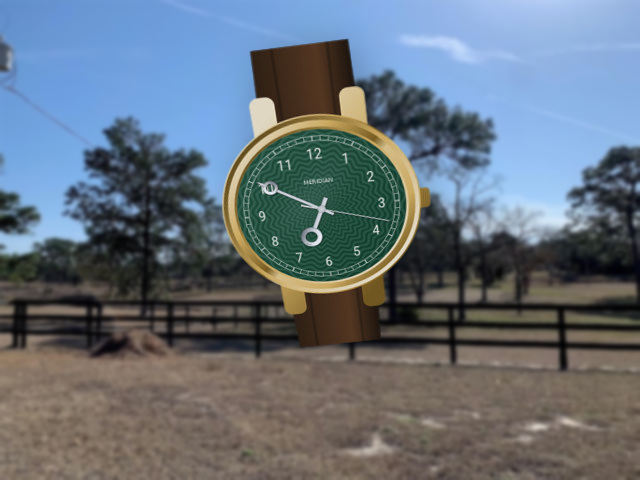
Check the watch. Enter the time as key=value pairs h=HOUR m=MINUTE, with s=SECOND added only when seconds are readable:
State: h=6 m=50 s=18
